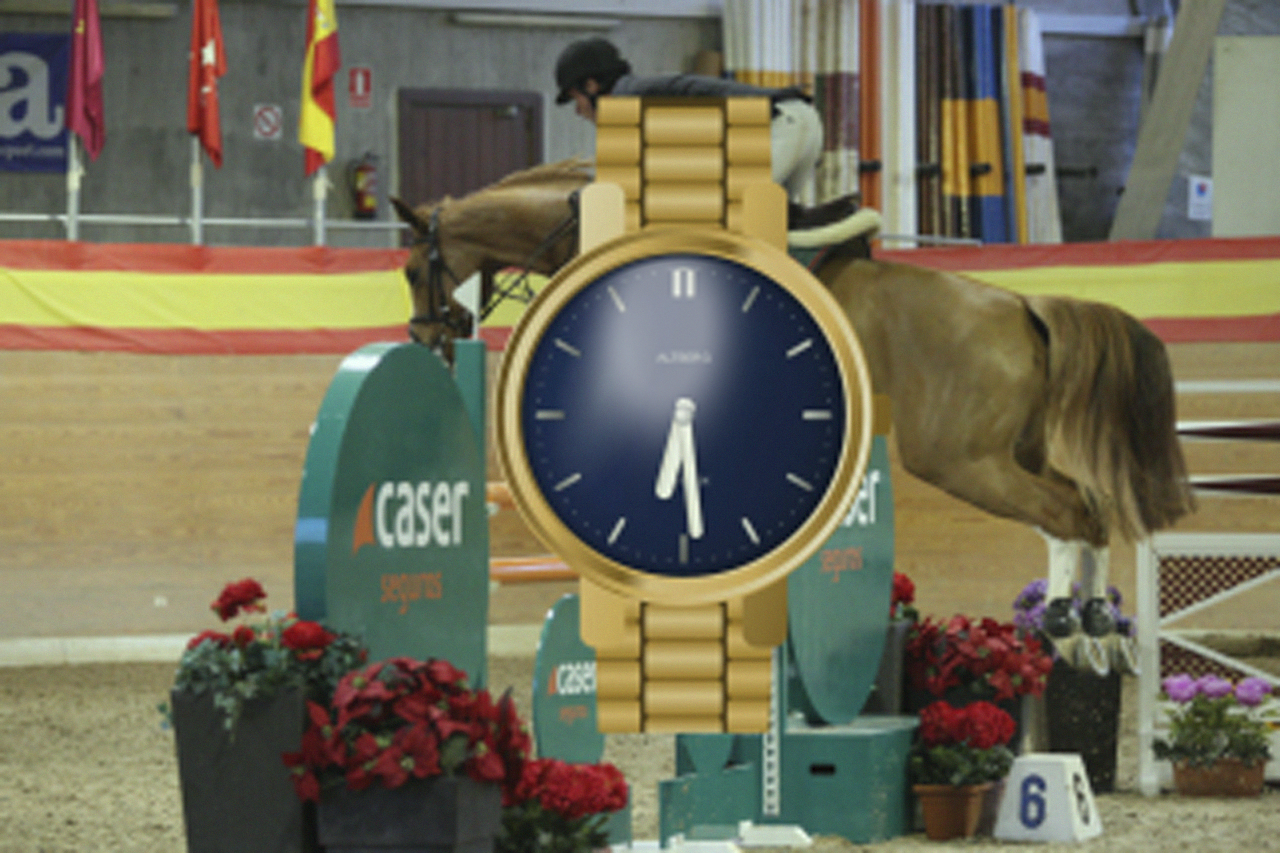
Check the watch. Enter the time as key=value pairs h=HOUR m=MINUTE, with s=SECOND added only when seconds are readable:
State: h=6 m=29
